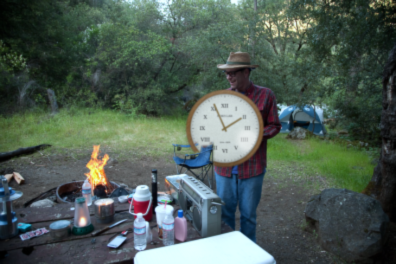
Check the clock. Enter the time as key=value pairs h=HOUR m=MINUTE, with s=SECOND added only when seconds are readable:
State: h=1 m=56
